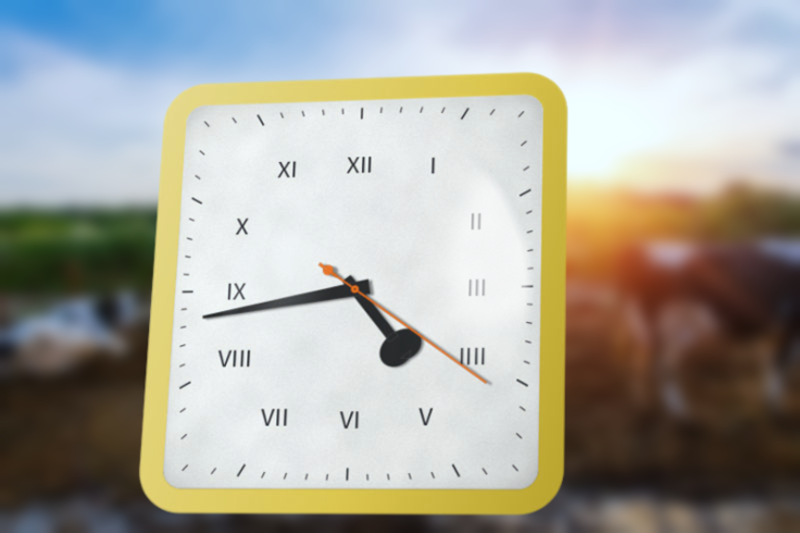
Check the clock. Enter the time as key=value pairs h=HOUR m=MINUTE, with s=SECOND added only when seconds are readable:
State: h=4 m=43 s=21
